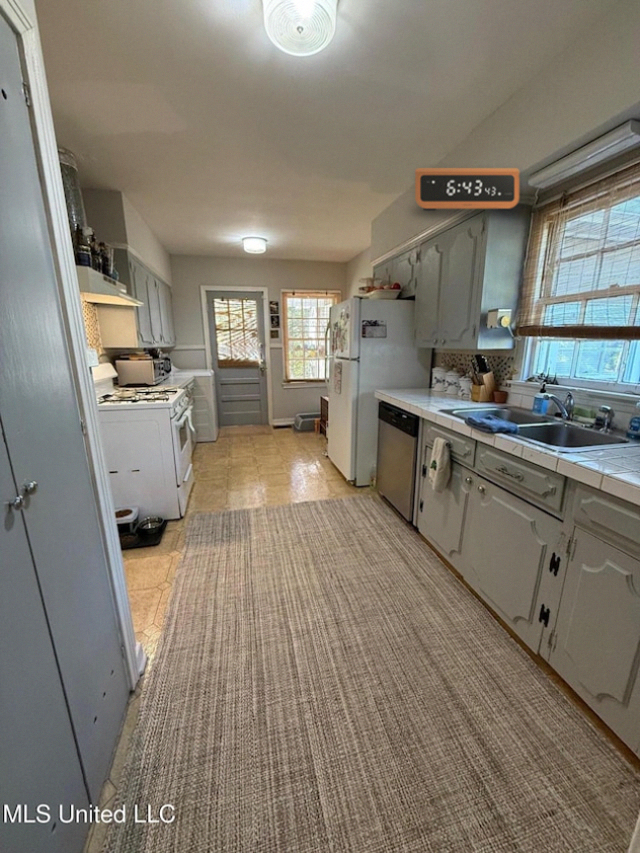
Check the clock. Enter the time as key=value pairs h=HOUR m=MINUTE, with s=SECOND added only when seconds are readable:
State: h=6 m=43 s=43
